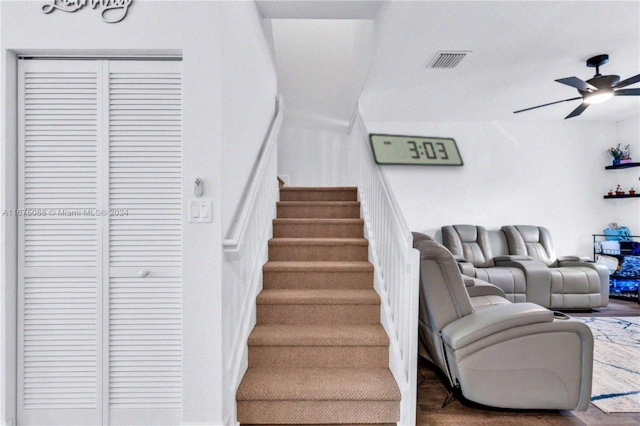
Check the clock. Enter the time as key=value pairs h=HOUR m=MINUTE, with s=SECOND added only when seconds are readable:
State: h=3 m=3
